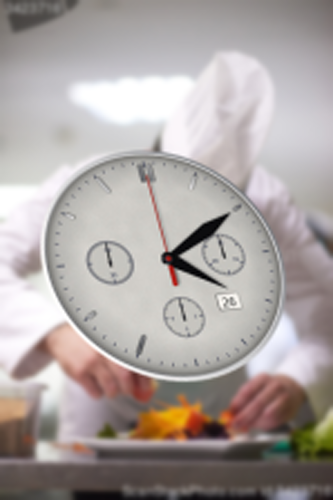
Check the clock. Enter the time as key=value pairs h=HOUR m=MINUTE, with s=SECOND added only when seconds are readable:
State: h=4 m=10
